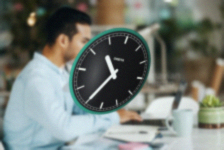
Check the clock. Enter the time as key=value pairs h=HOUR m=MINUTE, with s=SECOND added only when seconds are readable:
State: h=10 m=35
